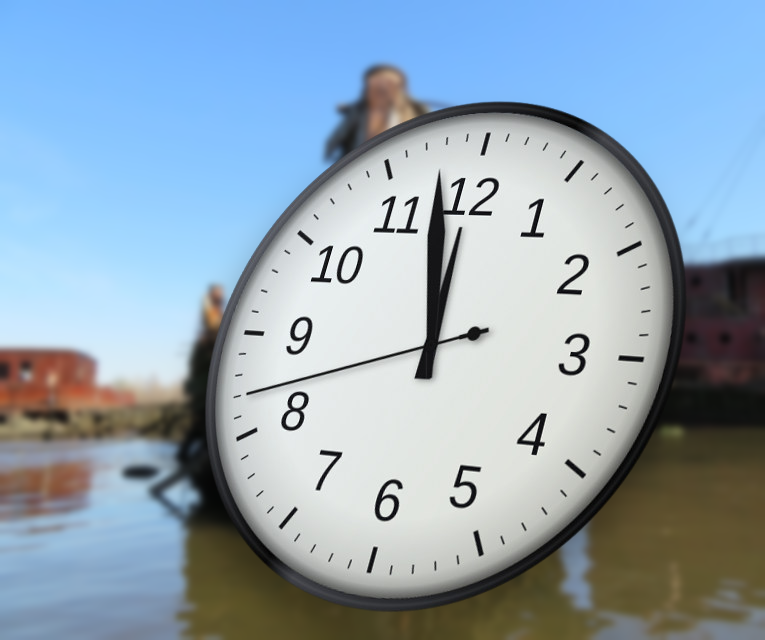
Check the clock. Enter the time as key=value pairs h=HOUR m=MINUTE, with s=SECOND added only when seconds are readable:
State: h=11 m=57 s=42
